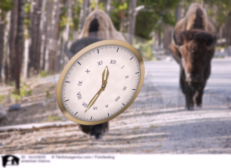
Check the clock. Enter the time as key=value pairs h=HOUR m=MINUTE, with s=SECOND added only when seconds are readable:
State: h=11 m=33
